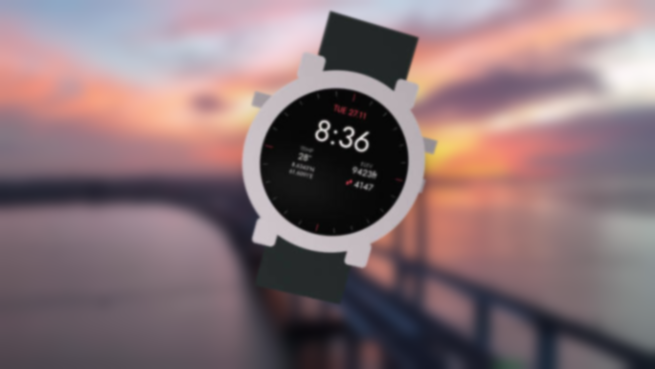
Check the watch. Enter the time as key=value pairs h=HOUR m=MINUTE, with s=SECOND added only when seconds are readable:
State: h=8 m=36
